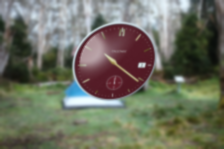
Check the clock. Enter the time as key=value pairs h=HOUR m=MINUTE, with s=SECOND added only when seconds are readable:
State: h=10 m=21
